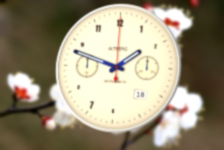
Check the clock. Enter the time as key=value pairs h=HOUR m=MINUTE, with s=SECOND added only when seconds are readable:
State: h=1 m=48
